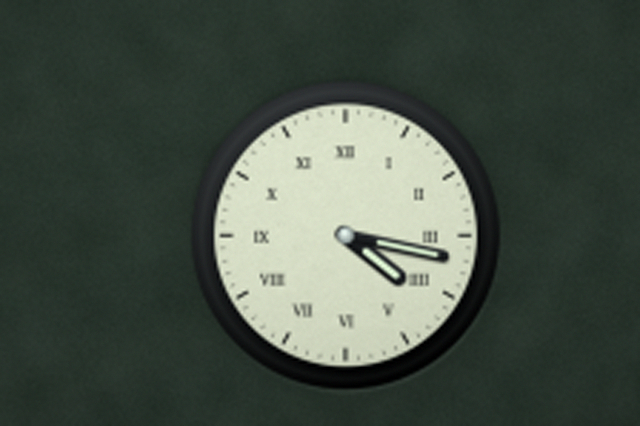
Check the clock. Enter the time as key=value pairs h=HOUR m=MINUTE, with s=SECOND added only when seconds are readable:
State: h=4 m=17
